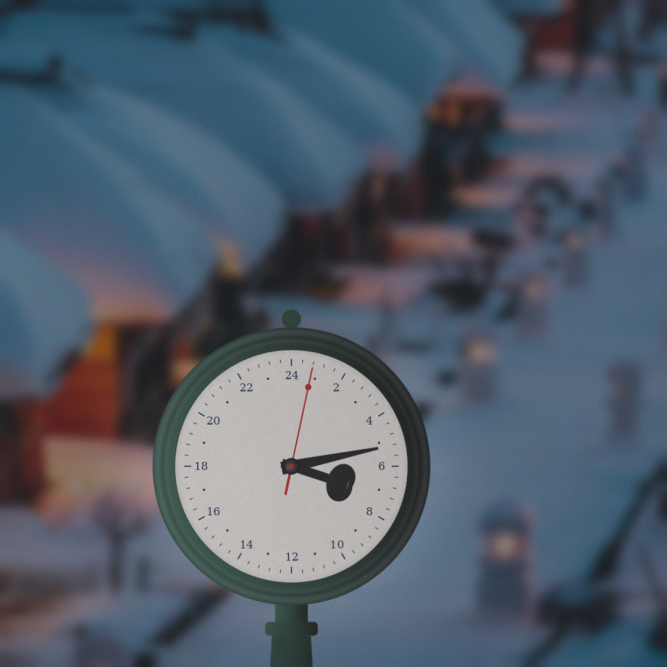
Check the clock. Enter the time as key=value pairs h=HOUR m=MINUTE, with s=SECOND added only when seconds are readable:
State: h=7 m=13 s=2
